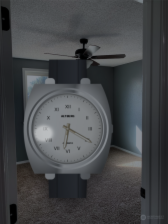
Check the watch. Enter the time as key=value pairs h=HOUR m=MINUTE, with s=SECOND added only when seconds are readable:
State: h=6 m=20
